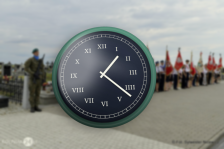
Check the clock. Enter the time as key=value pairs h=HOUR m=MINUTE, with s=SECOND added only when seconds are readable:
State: h=1 m=22
